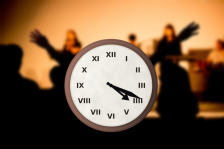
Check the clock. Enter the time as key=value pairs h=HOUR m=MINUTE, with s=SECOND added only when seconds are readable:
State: h=4 m=19
